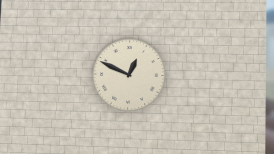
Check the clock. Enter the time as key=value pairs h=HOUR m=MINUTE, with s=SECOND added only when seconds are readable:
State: h=12 m=49
